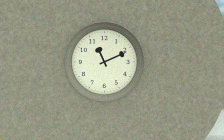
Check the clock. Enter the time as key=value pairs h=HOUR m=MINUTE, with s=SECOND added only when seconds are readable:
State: h=11 m=11
